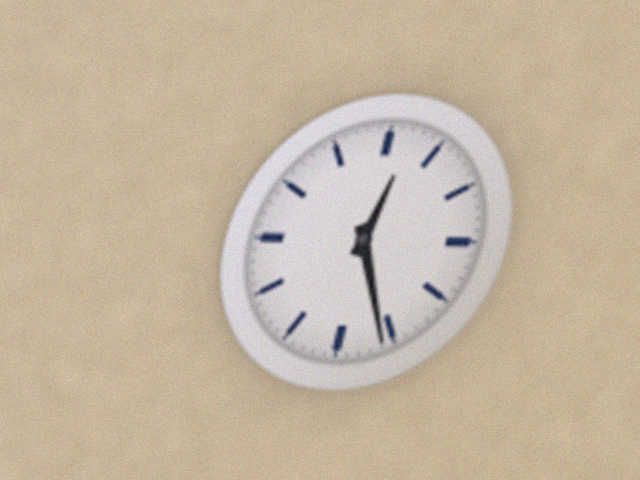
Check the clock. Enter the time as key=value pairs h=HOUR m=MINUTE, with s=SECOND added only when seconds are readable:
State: h=12 m=26
